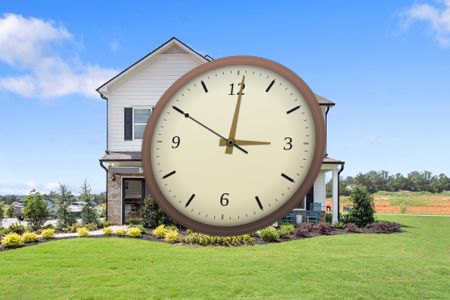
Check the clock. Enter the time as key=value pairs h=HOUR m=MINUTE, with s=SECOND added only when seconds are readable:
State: h=3 m=0 s=50
